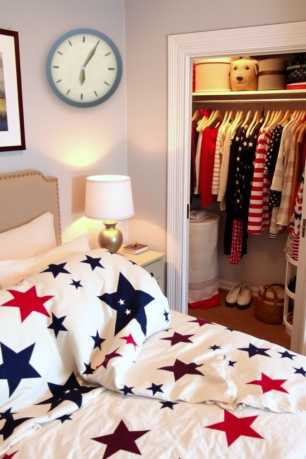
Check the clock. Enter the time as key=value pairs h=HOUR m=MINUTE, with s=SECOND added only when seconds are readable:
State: h=6 m=5
